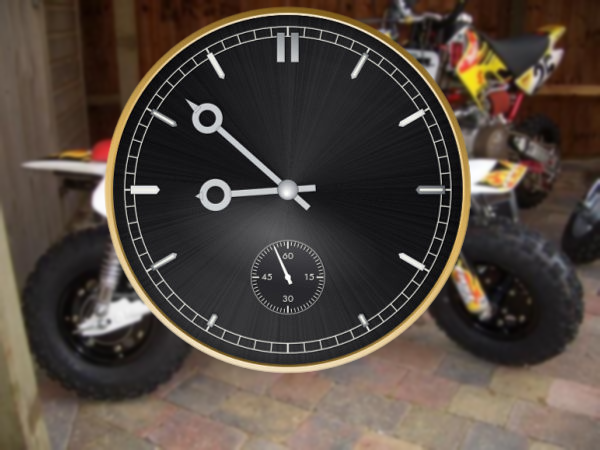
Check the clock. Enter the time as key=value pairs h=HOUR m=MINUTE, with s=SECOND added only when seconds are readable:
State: h=8 m=51 s=56
